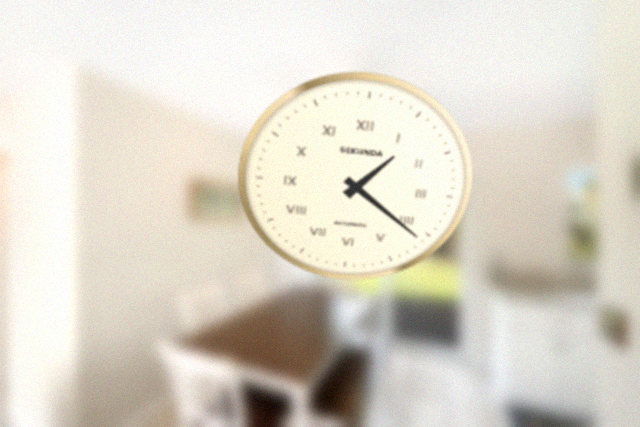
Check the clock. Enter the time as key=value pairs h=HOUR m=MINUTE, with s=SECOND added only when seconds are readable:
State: h=1 m=21
